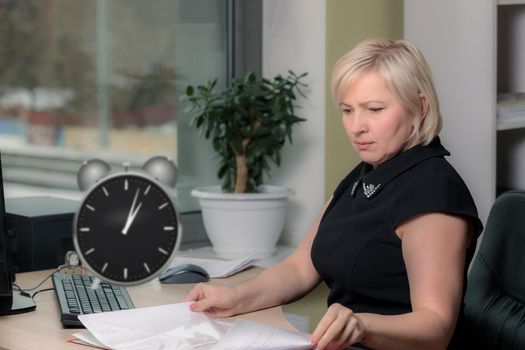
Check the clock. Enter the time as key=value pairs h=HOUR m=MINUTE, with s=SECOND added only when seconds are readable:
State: h=1 m=3
